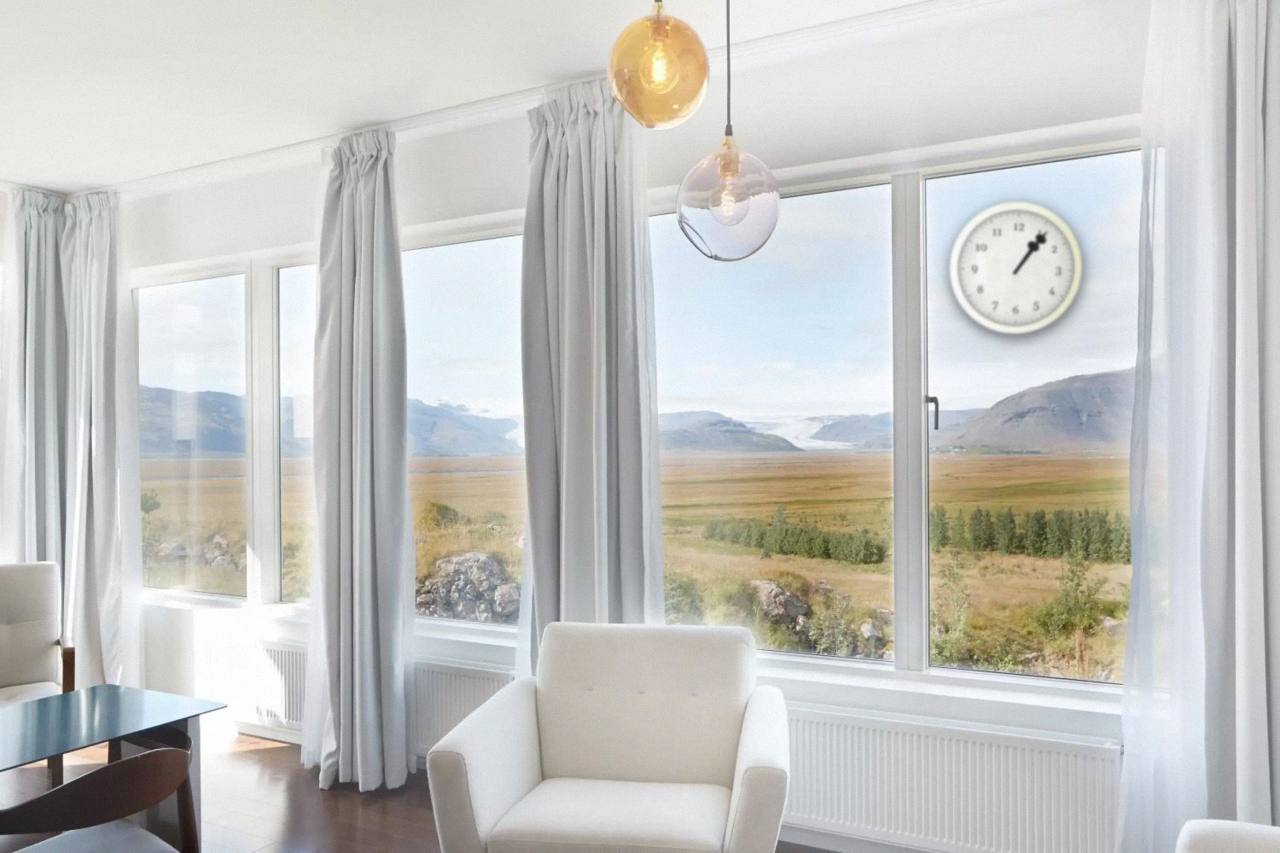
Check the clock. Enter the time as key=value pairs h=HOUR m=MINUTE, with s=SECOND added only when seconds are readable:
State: h=1 m=6
